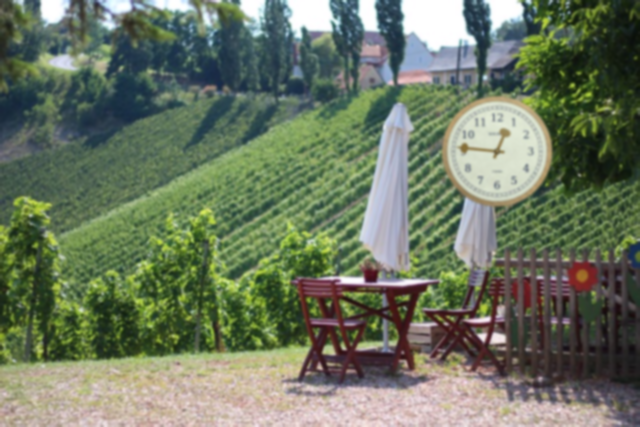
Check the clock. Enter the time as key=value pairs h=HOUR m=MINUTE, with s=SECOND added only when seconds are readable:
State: h=12 m=46
